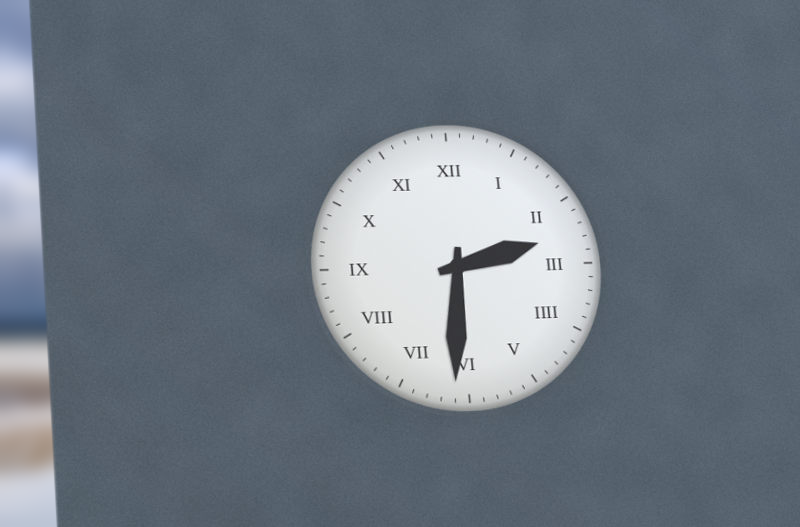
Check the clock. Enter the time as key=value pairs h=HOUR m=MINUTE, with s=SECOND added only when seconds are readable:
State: h=2 m=31
